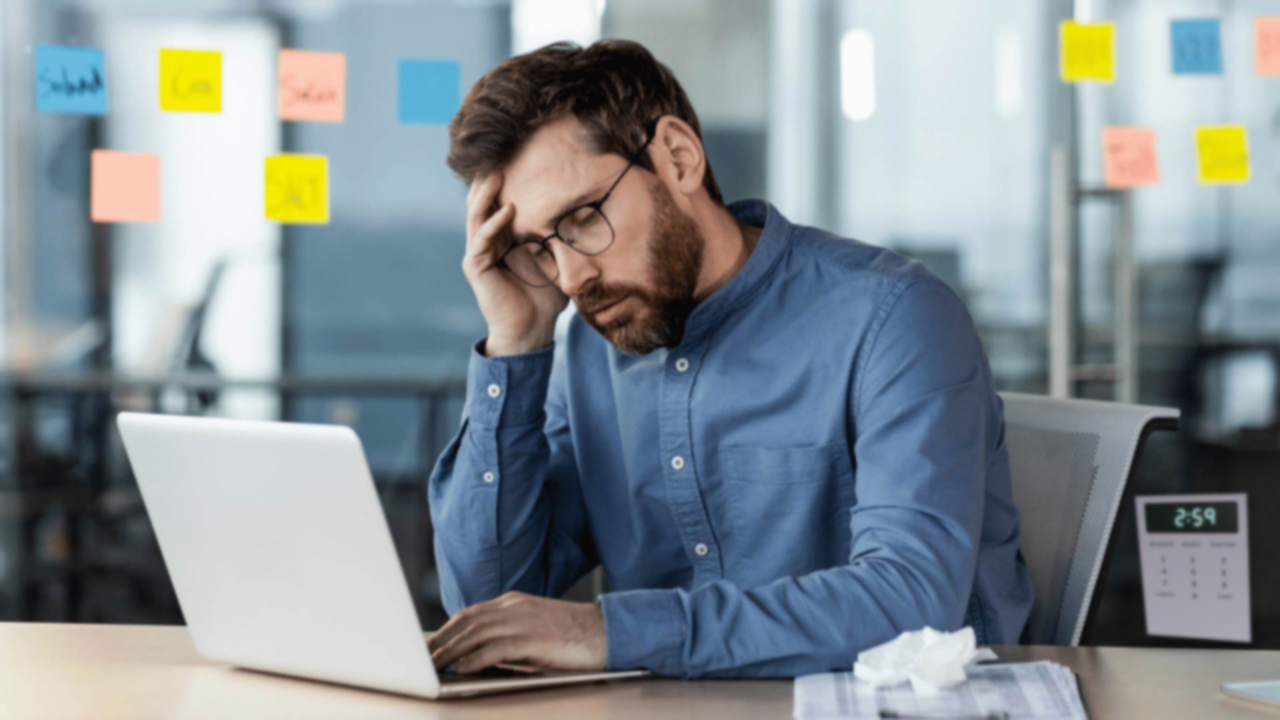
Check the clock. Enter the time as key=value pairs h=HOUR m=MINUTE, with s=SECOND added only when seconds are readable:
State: h=2 m=59
